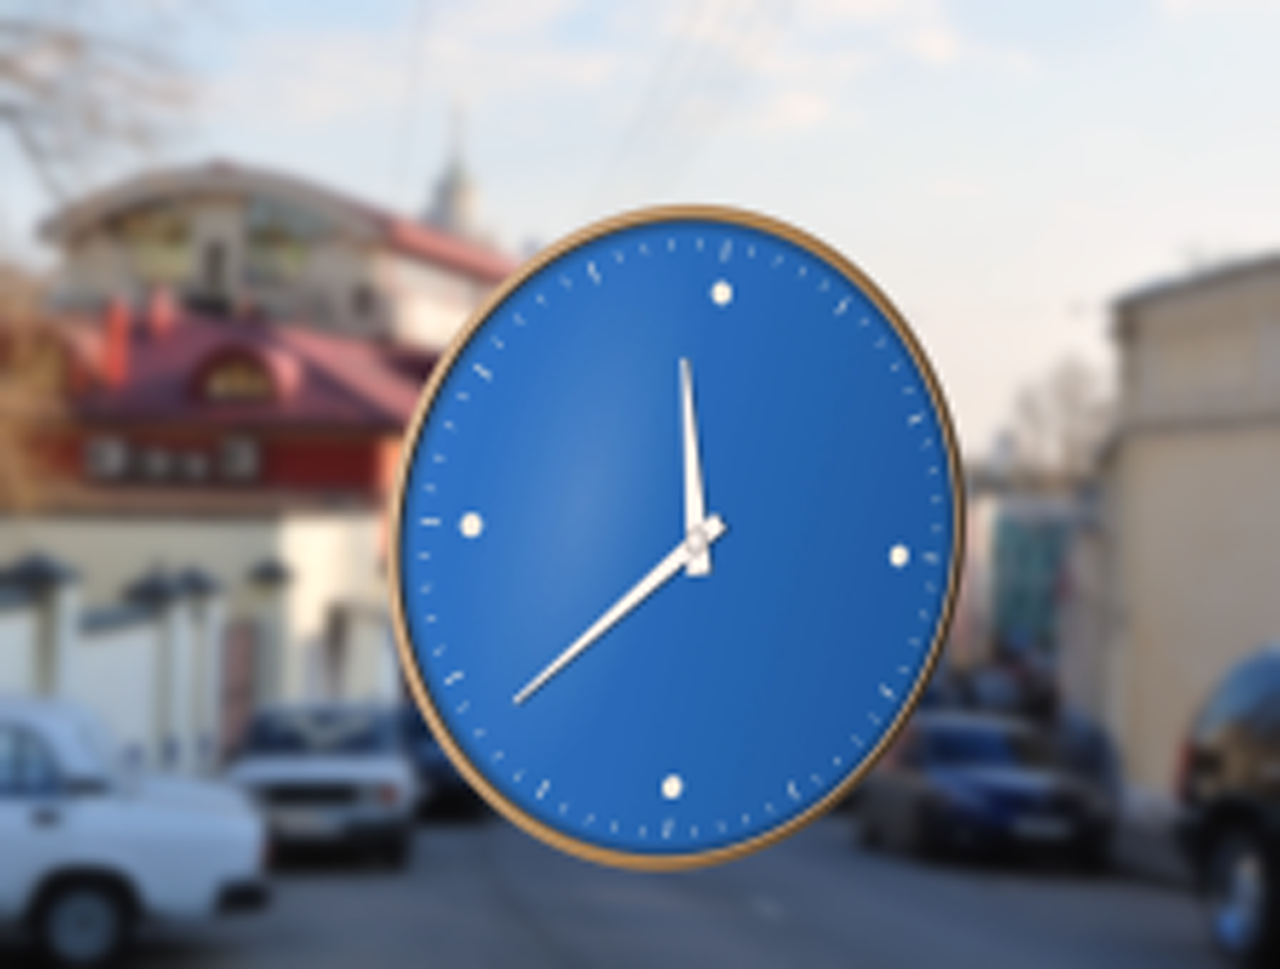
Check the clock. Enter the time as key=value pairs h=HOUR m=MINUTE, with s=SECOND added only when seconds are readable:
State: h=11 m=38
